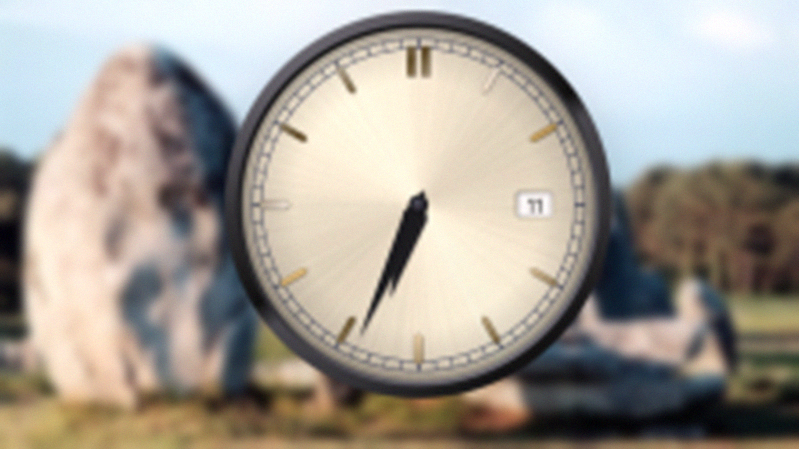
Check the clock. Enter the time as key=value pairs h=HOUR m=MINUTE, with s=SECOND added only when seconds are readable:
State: h=6 m=34
